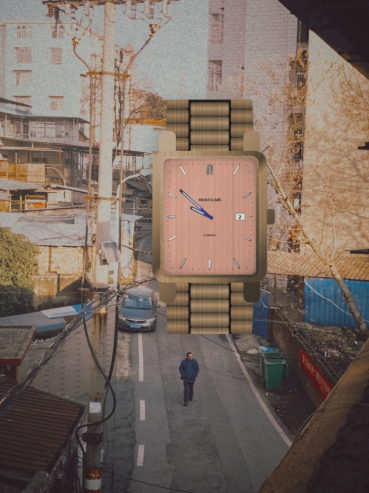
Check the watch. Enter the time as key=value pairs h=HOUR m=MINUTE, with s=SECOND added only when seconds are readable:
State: h=9 m=52
